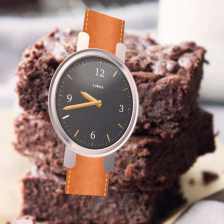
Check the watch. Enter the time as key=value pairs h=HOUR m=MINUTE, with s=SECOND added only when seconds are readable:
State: h=9 m=42
